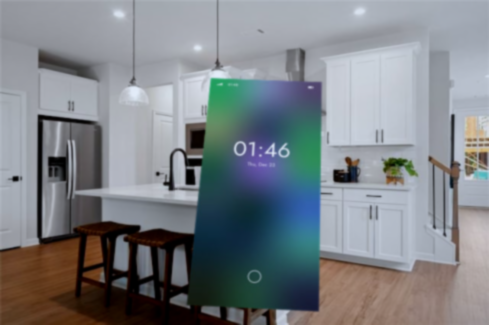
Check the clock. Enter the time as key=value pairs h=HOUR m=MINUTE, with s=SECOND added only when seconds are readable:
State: h=1 m=46
